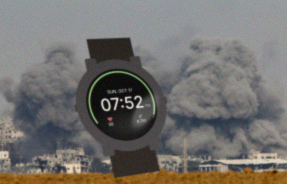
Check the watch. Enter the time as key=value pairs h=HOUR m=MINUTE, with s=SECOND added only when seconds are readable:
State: h=7 m=52
